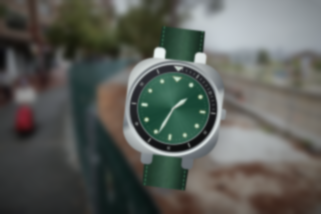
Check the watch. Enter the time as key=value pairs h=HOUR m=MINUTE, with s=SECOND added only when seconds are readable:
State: h=1 m=34
